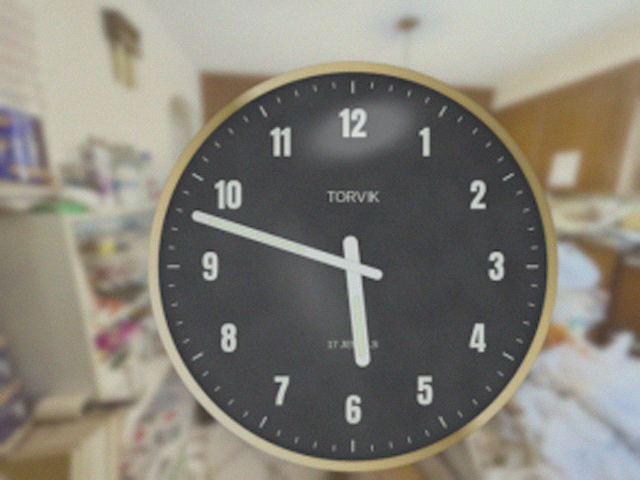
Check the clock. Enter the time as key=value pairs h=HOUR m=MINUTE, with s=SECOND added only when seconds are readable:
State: h=5 m=48
